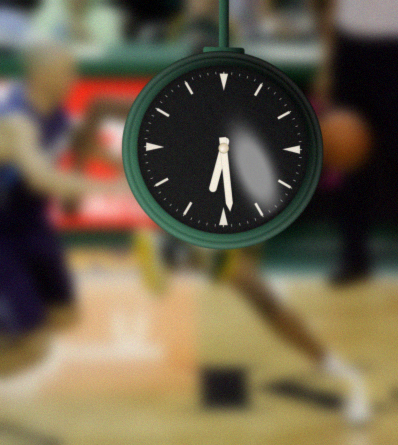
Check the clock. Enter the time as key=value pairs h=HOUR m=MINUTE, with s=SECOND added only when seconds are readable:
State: h=6 m=29
